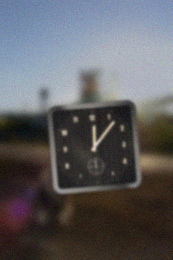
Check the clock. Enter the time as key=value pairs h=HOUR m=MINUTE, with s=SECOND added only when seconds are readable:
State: h=12 m=7
